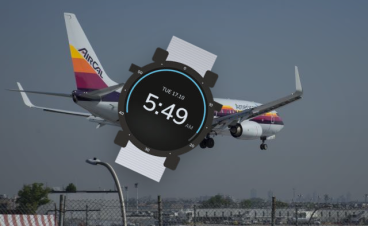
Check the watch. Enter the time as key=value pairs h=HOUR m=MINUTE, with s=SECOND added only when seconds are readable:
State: h=5 m=49
